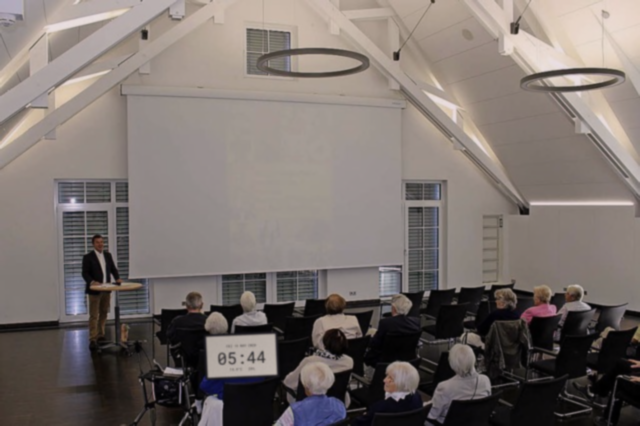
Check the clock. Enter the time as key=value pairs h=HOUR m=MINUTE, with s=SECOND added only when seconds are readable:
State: h=5 m=44
